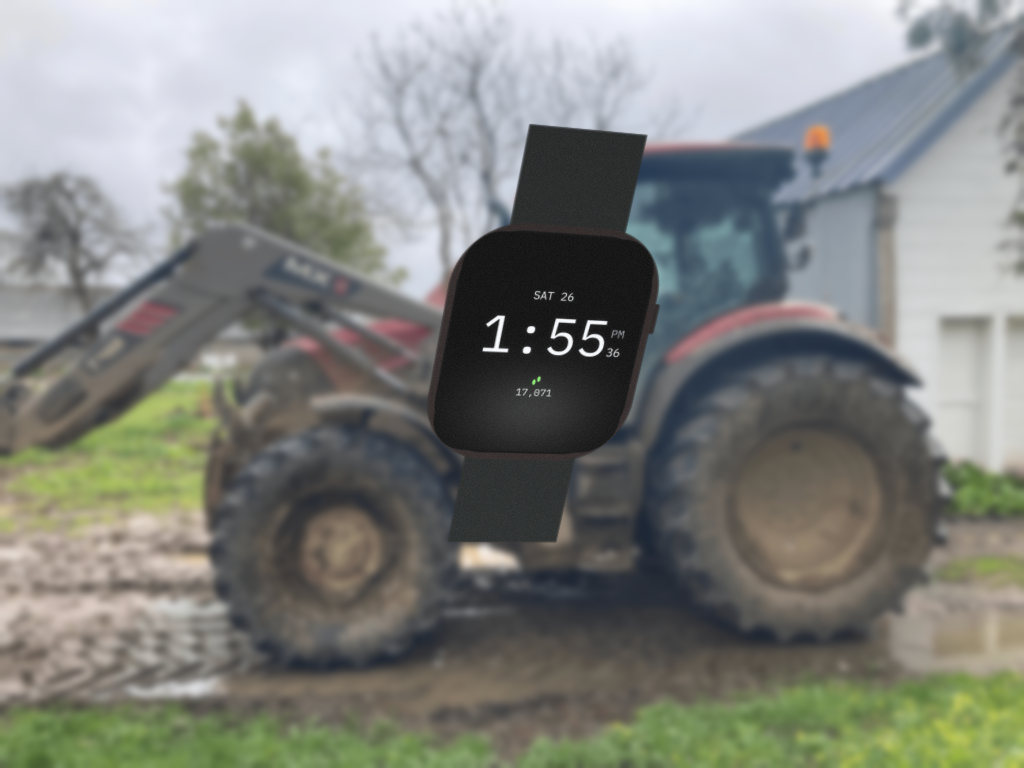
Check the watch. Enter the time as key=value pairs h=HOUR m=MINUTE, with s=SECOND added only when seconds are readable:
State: h=1 m=55 s=36
